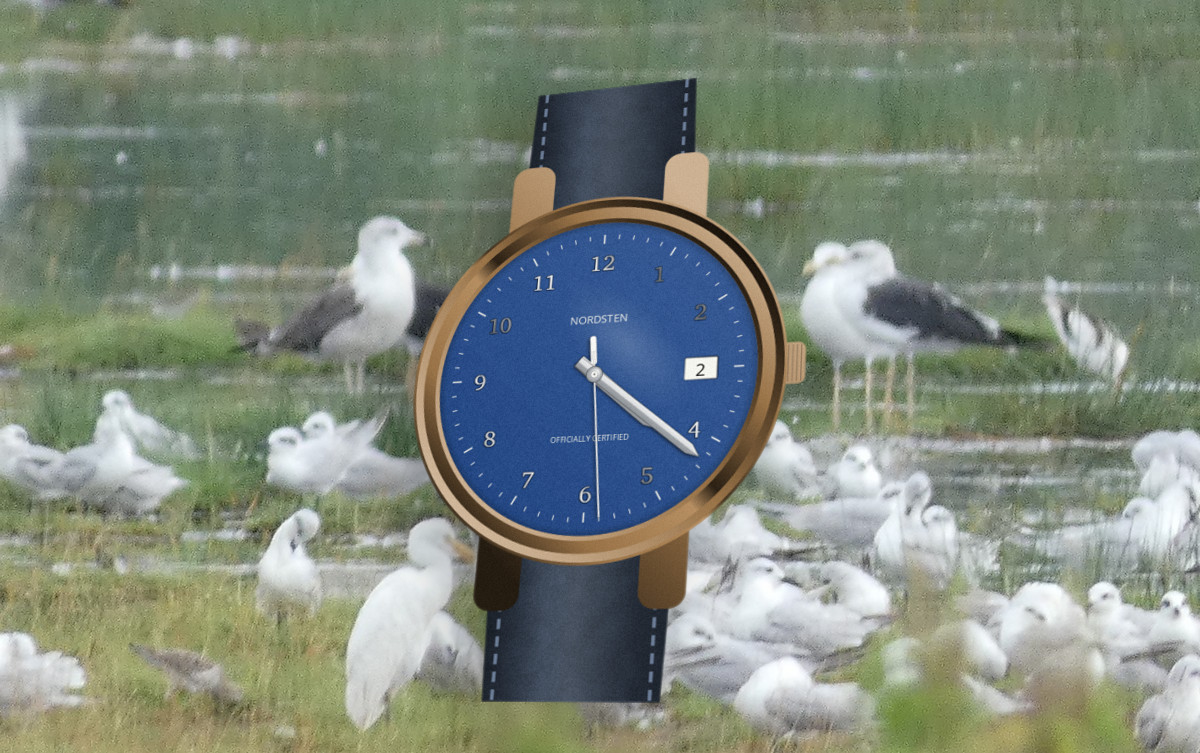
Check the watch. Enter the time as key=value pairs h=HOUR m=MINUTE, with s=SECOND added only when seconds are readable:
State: h=4 m=21 s=29
